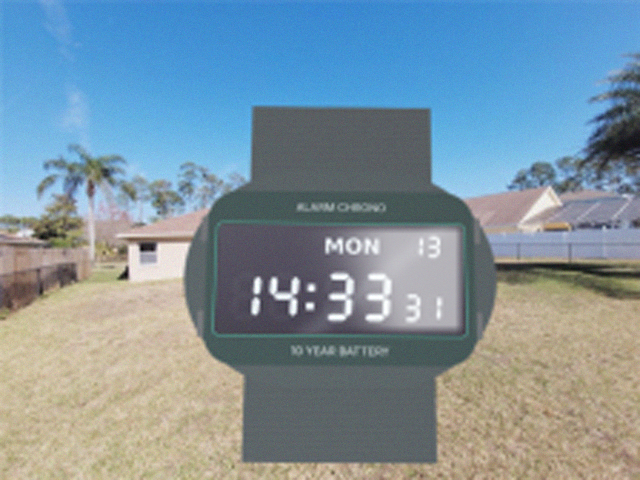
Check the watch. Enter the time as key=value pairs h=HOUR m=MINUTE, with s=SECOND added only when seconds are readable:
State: h=14 m=33 s=31
